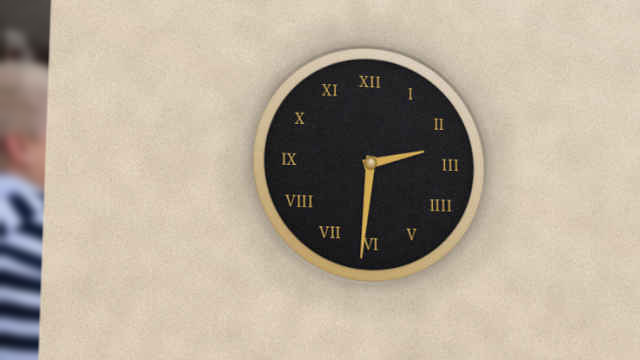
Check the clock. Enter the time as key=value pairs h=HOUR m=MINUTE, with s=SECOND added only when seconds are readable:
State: h=2 m=31
